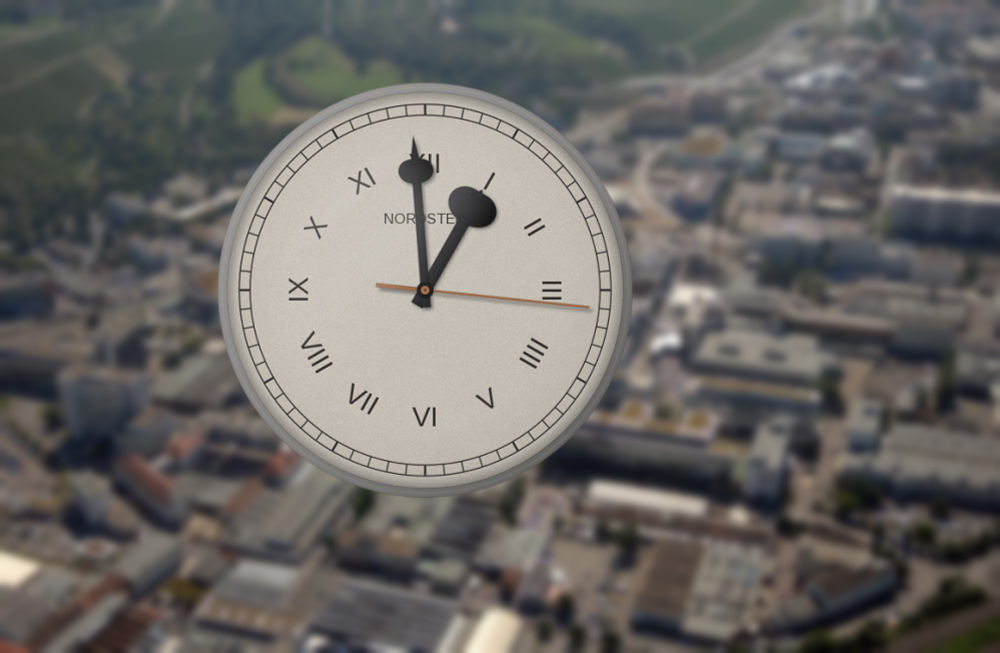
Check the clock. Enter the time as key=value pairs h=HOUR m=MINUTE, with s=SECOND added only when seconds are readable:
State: h=12 m=59 s=16
